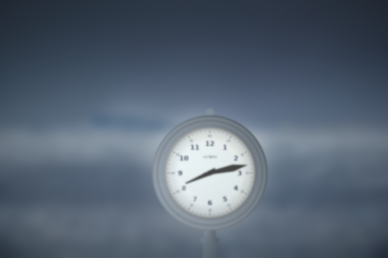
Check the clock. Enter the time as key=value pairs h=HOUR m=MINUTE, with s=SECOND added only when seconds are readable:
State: h=8 m=13
